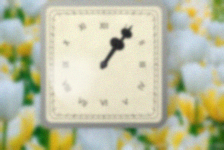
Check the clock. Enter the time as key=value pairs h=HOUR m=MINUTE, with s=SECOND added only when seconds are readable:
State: h=1 m=6
